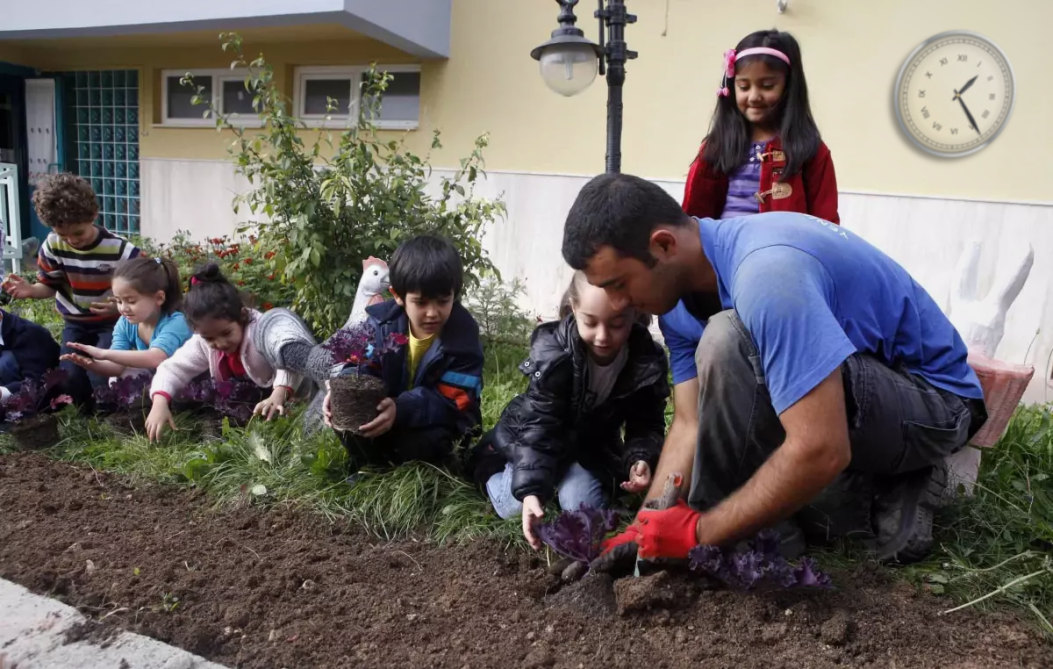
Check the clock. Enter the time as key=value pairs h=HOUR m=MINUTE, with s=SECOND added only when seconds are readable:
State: h=1 m=24
